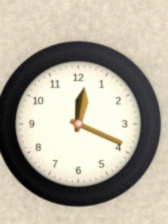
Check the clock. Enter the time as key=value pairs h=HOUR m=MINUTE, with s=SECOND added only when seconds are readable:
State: h=12 m=19
